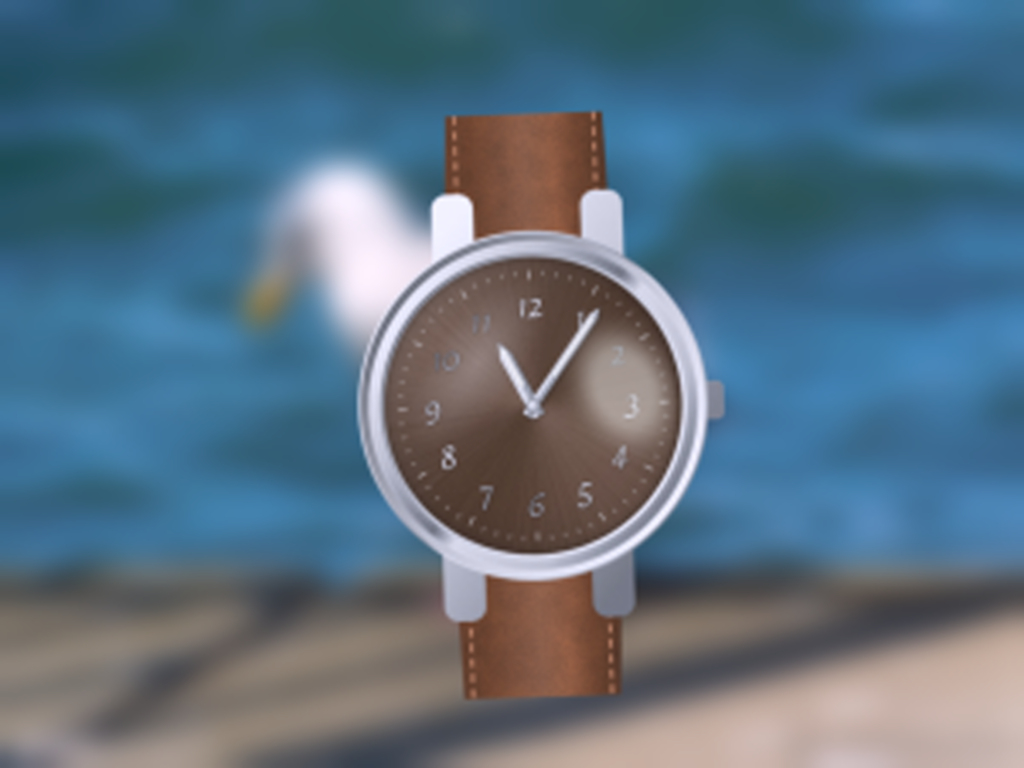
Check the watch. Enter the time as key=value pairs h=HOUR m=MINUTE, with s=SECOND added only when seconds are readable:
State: h=11 m=6
